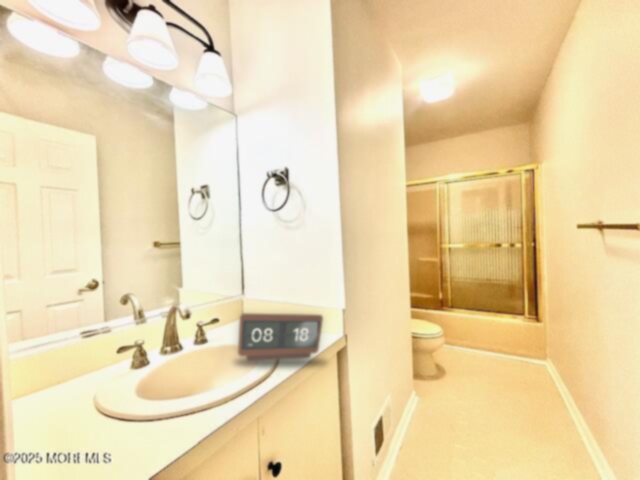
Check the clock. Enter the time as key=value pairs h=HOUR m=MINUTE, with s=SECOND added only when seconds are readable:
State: h=8 m=18
